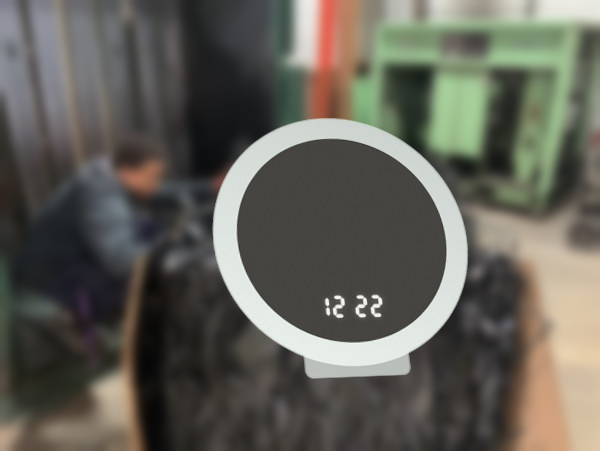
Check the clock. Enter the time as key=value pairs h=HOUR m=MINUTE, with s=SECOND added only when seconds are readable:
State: h=12 m=22
